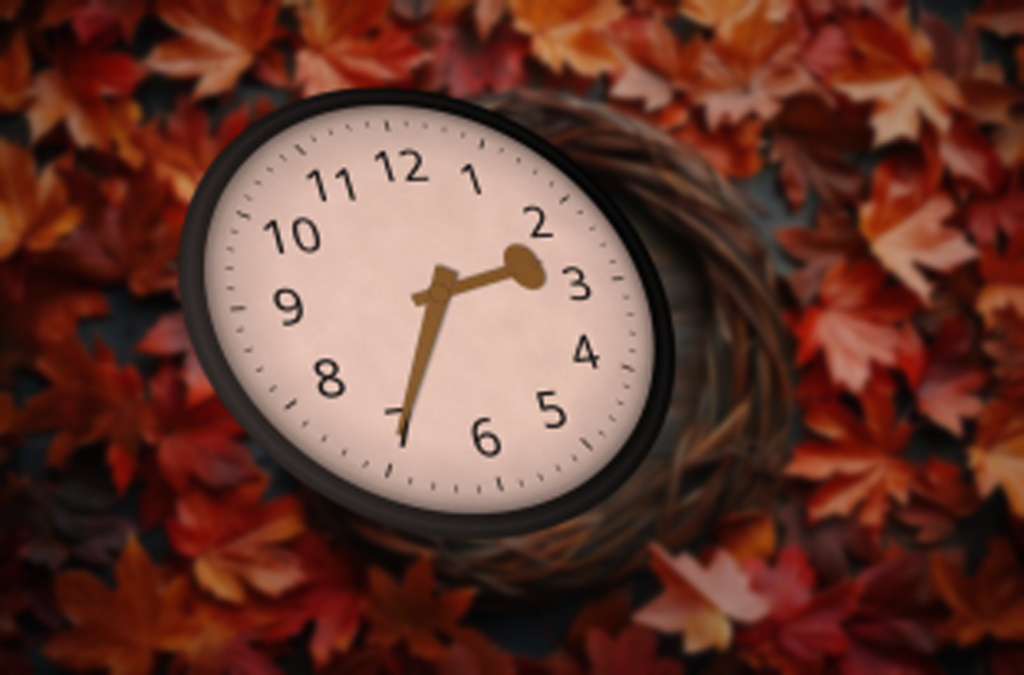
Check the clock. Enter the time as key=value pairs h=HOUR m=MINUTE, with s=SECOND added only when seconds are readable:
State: h=2 m=35
